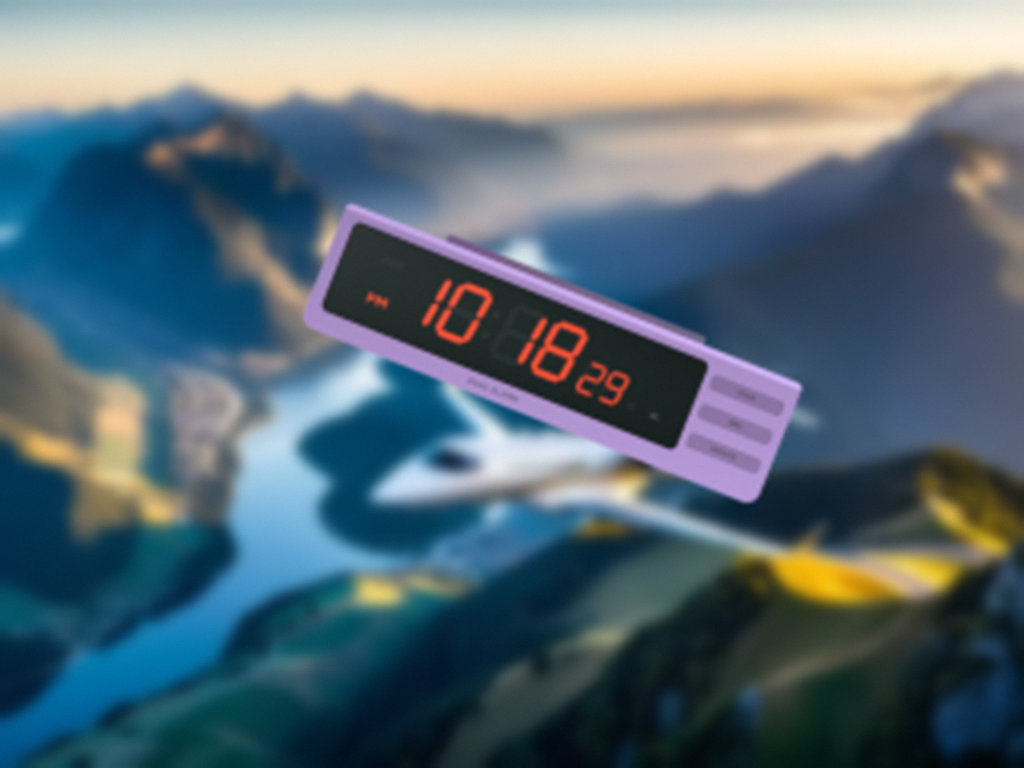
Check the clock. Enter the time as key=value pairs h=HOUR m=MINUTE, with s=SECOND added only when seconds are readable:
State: h=10 m=18 s=29
